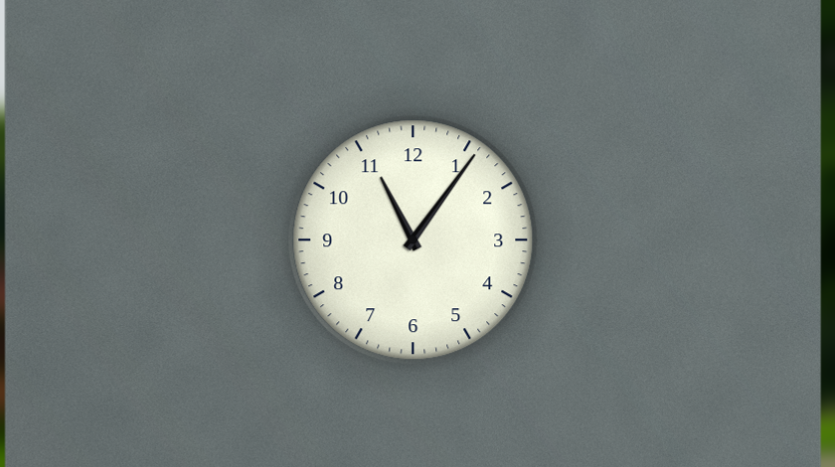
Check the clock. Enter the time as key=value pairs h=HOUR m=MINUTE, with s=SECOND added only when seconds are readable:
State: h=11 m=6
